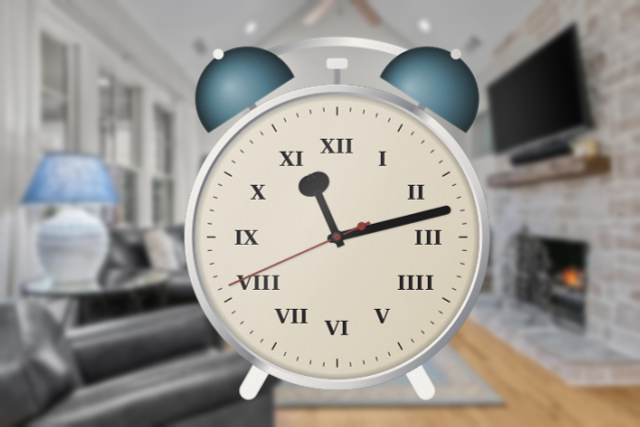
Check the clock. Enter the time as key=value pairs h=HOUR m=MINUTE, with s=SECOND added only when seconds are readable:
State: h=11 m=12 s=41
